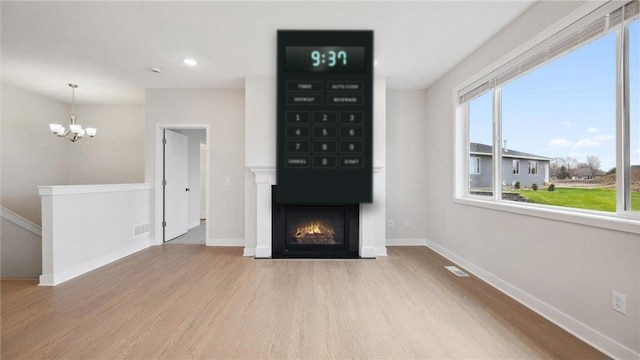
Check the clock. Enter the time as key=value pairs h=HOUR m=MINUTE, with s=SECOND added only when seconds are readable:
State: h=9 m=37
